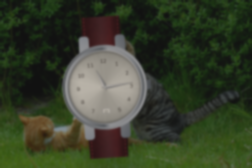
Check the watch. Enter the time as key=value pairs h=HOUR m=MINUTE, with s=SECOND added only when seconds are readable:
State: h=11 m=14
